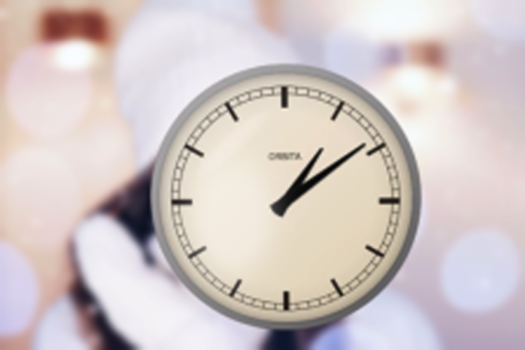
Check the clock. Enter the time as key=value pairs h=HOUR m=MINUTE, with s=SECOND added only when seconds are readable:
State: h=1 m=9
